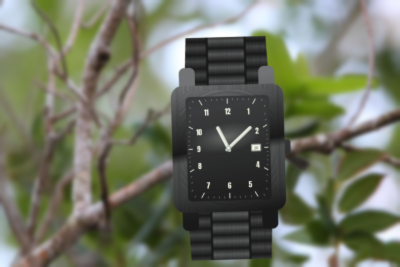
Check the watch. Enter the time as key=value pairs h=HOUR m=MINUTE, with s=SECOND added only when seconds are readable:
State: h=11 m=8
